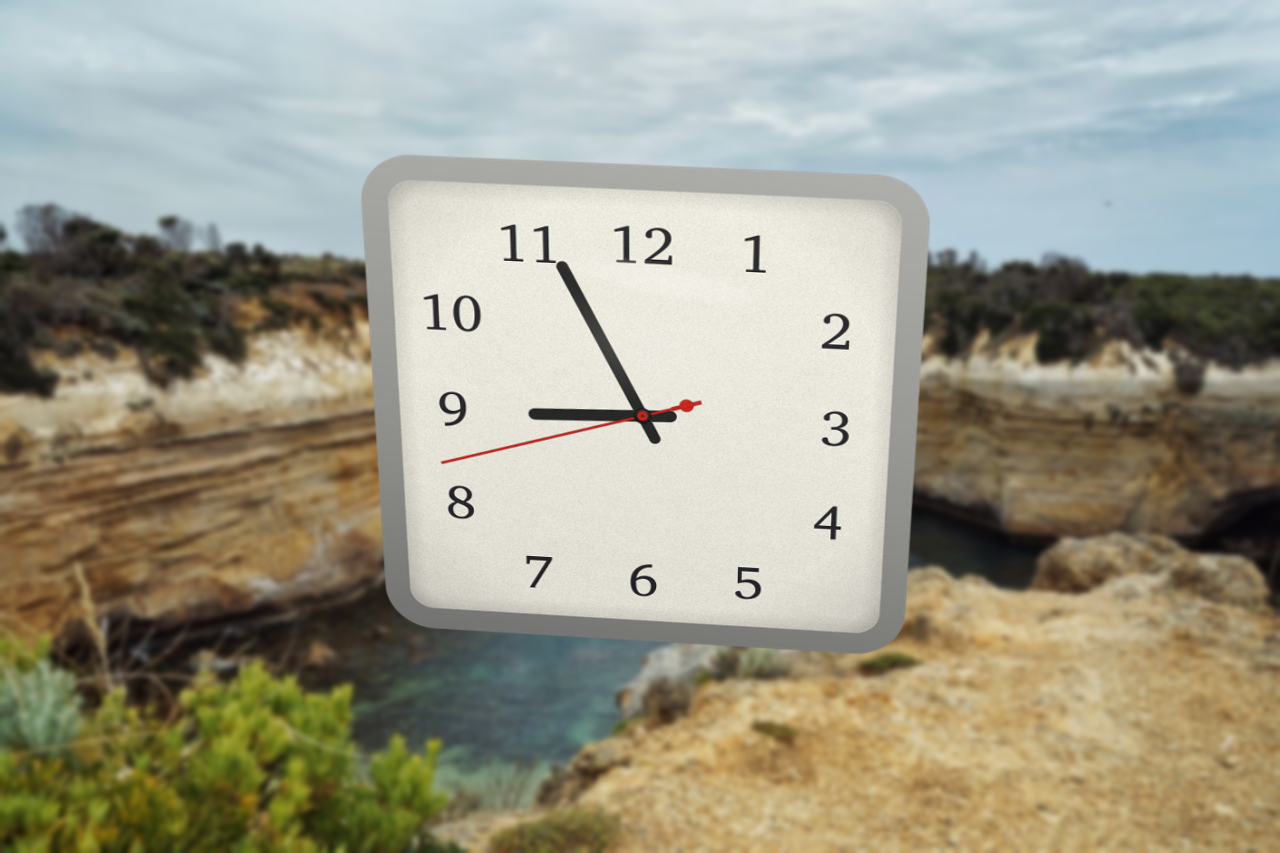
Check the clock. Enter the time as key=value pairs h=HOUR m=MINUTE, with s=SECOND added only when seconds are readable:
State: h=8 m=55 s=42
